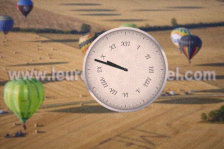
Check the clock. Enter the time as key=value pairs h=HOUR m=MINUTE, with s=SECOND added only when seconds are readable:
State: h=9 m=48
